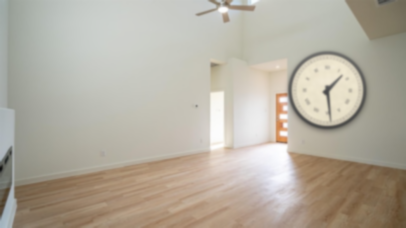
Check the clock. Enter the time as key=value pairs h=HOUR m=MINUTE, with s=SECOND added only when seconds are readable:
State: h=1 m=29
